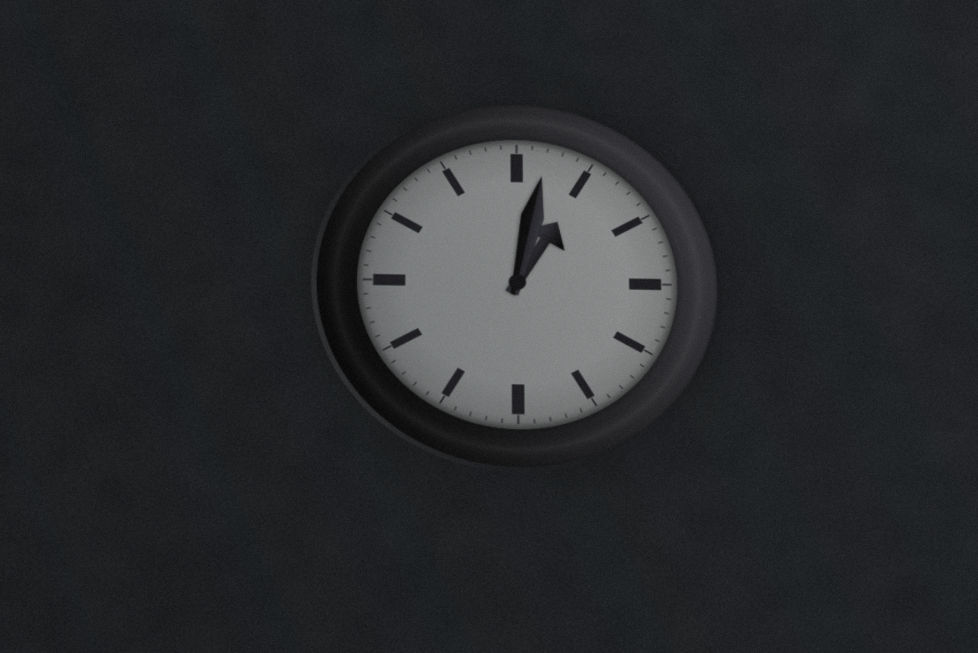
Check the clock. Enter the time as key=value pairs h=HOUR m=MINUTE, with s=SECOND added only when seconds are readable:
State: h=1 m=2
